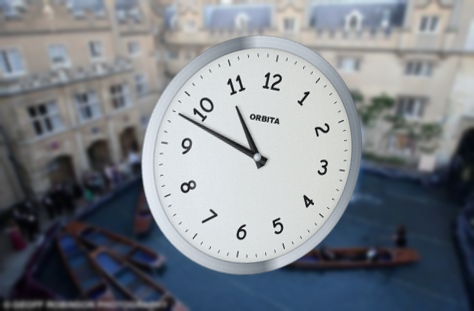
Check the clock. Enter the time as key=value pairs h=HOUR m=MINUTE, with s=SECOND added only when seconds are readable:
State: h=10 m=48
